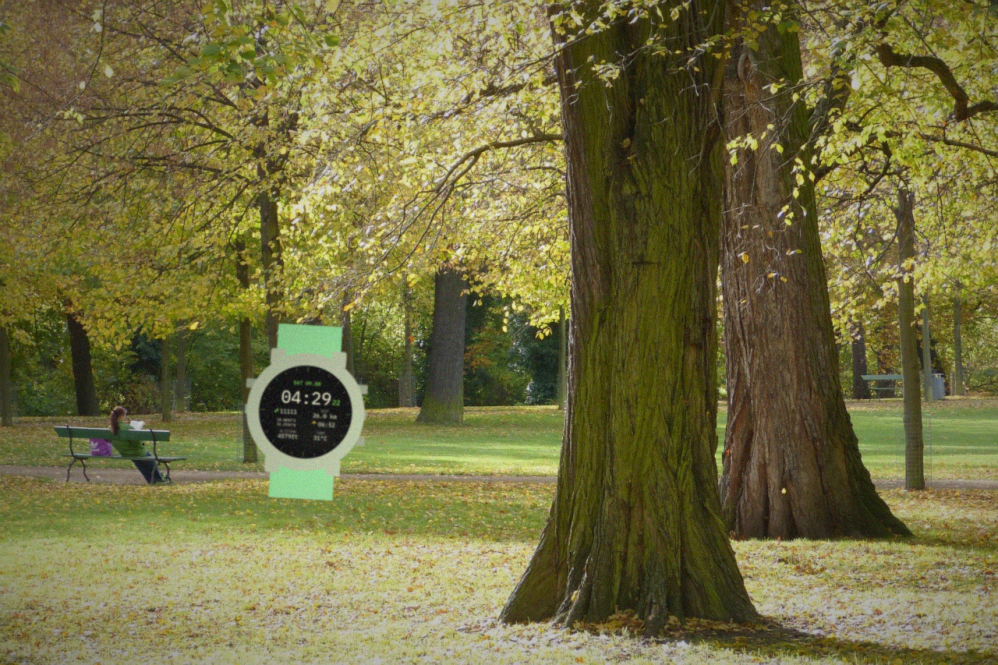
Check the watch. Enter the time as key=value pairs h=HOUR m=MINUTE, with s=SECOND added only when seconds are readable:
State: h=4 m=29
